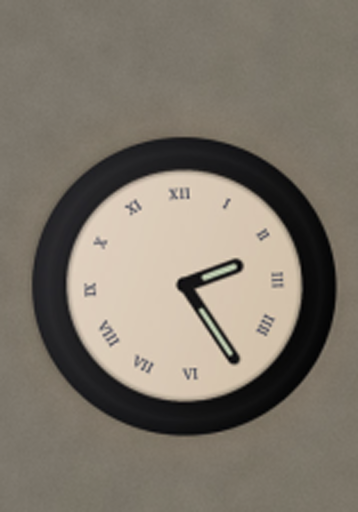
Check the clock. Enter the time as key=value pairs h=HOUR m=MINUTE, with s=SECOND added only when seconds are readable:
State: h=2 m=25
